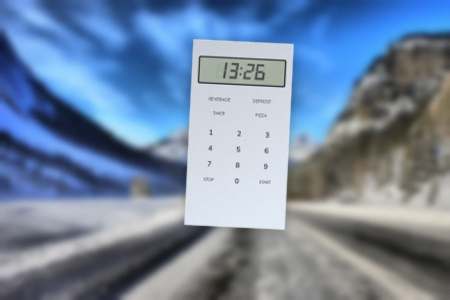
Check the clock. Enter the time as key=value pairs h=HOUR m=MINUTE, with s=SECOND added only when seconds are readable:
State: h=13 m=26
